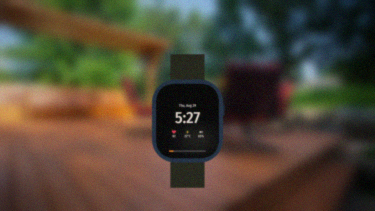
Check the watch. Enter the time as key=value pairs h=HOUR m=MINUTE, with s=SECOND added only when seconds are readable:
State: h=5 m=27
